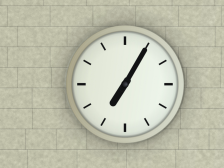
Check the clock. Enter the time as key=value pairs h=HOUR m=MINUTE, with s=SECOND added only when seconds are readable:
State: h=7 m=5
